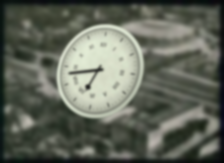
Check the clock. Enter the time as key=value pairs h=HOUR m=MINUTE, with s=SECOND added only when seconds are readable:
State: h=6 m=43
